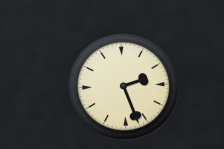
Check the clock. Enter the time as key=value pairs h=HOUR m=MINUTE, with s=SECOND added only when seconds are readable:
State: h=2 m=27
